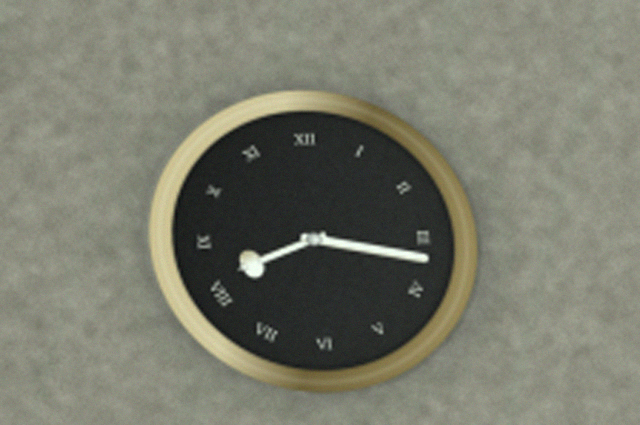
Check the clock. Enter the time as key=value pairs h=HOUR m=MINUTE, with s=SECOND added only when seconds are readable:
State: h=8 m=17
